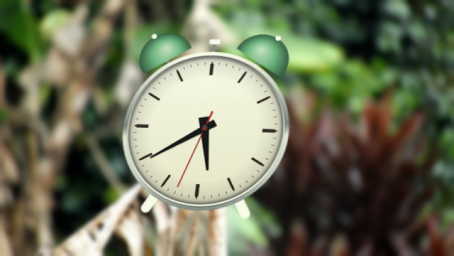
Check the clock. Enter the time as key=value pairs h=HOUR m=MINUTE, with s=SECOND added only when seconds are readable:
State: h=5 m=39 s=33
